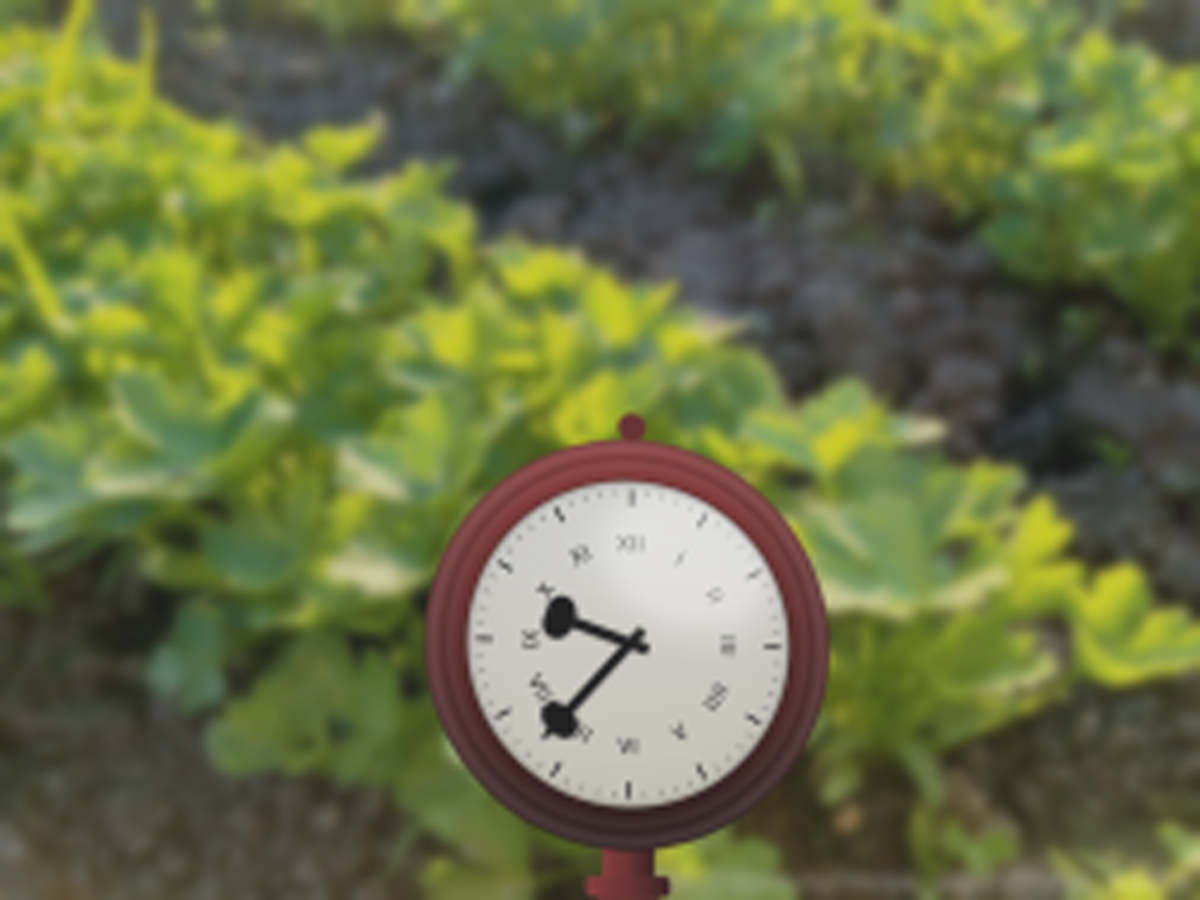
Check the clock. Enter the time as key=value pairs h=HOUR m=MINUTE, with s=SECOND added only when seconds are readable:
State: h=9 m=37
